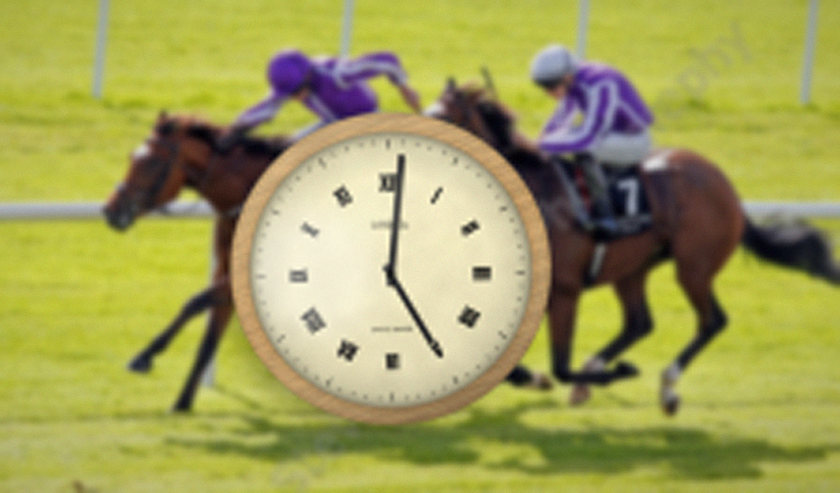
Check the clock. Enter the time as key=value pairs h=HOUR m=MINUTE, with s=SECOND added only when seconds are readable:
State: h=5 m=1
